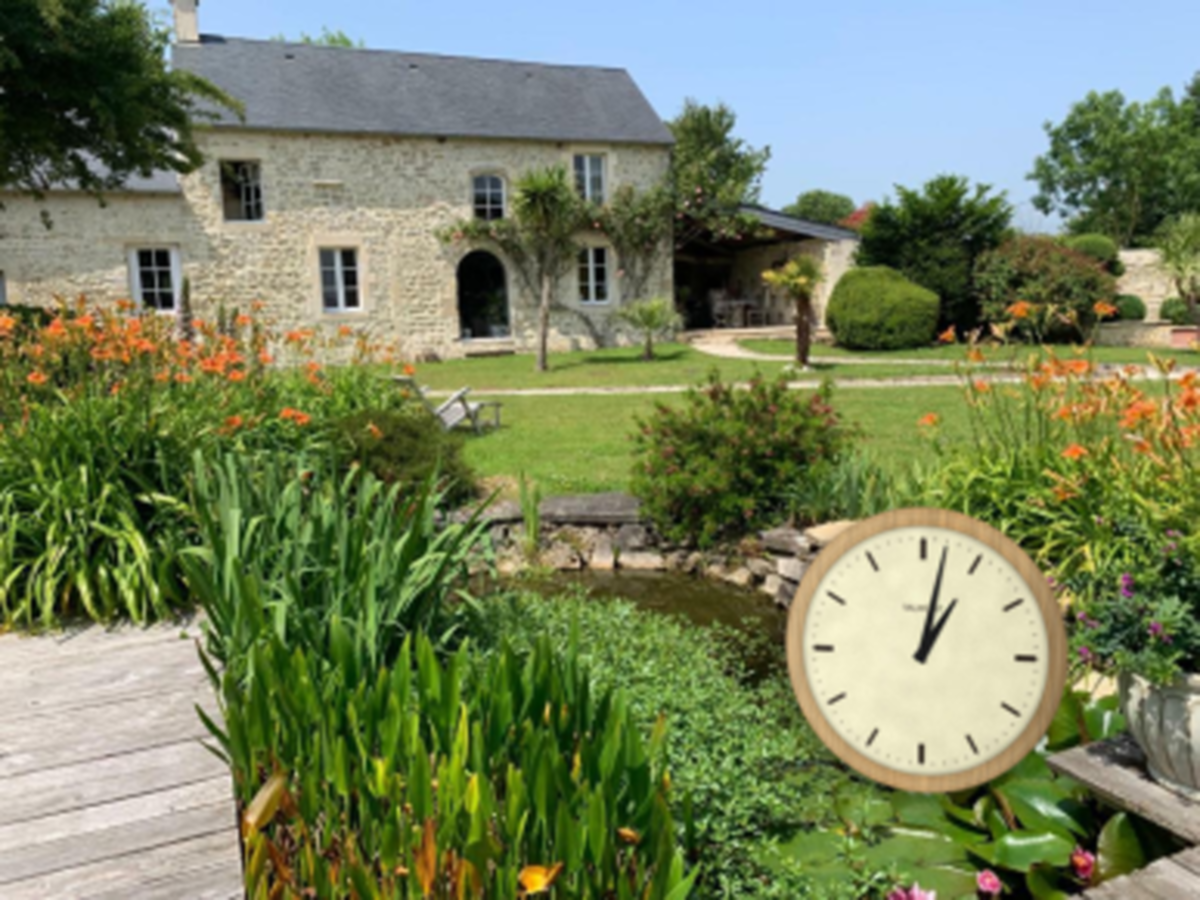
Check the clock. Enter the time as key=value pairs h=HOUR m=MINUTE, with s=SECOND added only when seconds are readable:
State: h=1 m=2
